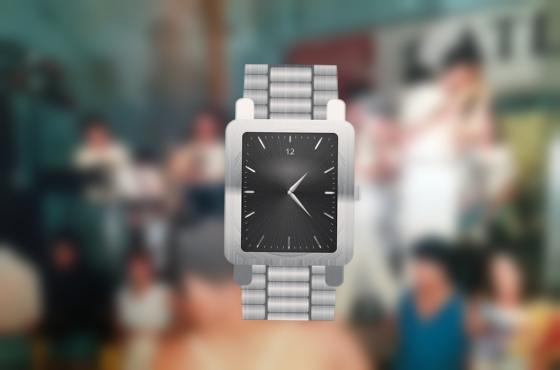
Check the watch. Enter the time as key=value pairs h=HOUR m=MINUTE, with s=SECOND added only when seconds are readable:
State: h=1 m=23
